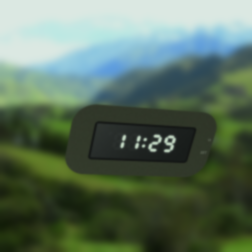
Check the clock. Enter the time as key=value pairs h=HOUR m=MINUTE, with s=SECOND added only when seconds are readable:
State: h=11 m=29
